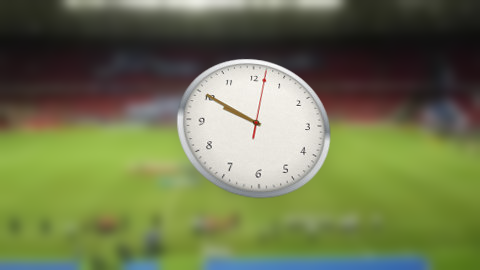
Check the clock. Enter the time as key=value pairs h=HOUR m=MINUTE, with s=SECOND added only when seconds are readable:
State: h=9 m=50 s=2
